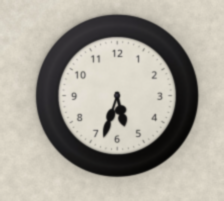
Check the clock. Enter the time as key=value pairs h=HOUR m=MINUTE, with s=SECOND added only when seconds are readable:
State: h=5 m=33
